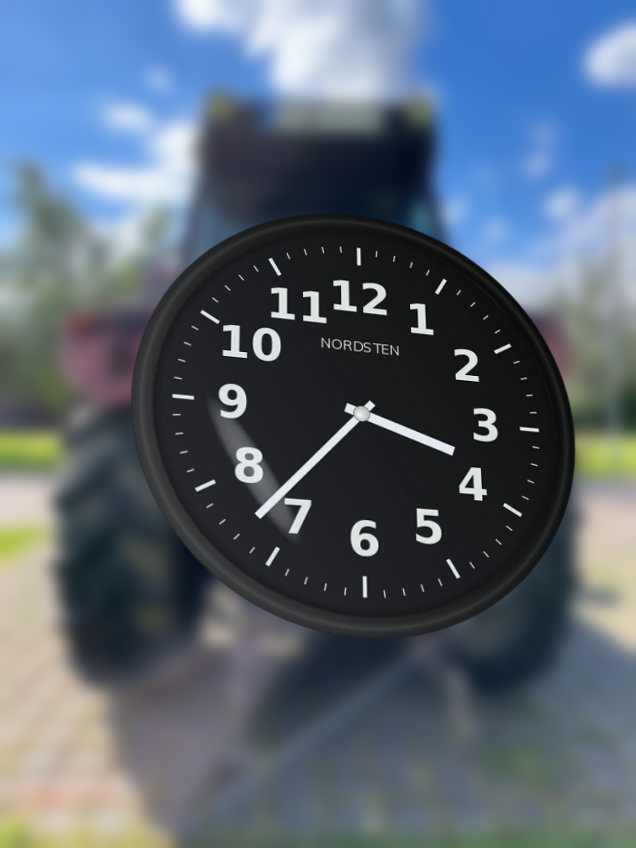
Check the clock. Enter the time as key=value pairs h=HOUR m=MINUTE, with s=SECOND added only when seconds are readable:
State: h=3 m=37
